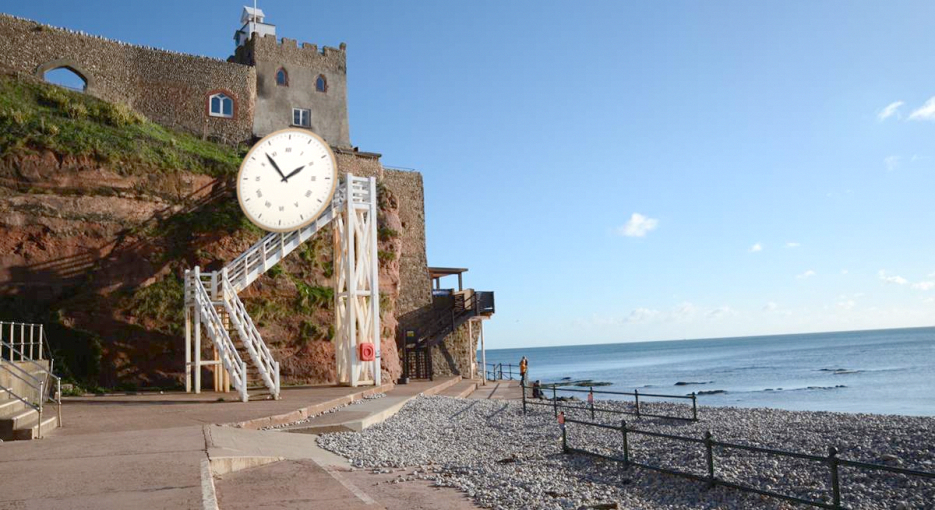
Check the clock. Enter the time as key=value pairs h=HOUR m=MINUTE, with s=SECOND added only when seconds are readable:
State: h=1 m=53
